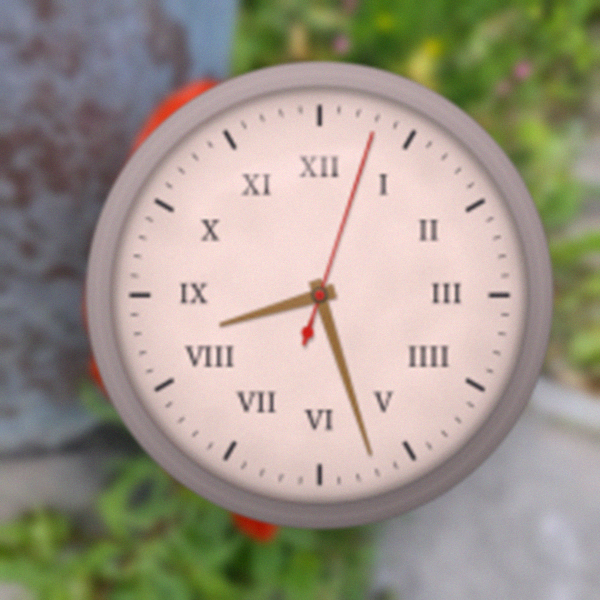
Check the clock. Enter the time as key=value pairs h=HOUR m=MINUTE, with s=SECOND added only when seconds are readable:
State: h=8 m=27 s=3
